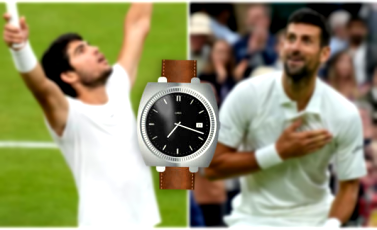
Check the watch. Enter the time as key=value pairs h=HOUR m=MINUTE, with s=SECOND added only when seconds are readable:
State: h=7 m=18
